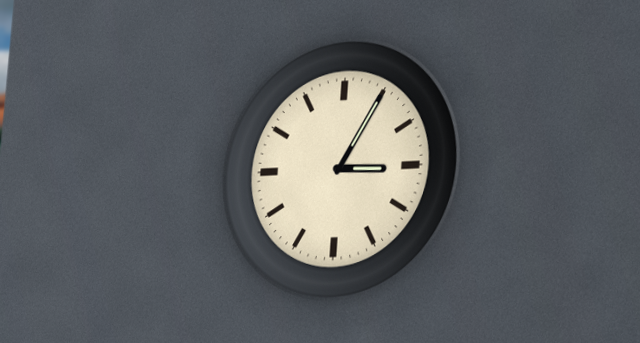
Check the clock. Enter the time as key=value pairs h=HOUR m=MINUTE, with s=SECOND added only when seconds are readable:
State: h=3 m=5
